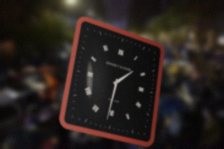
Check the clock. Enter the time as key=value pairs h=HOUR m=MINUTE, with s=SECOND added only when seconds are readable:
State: h=1 m=31
